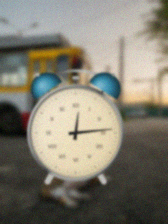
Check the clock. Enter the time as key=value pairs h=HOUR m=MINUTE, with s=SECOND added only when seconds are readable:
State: h=12 m=14
